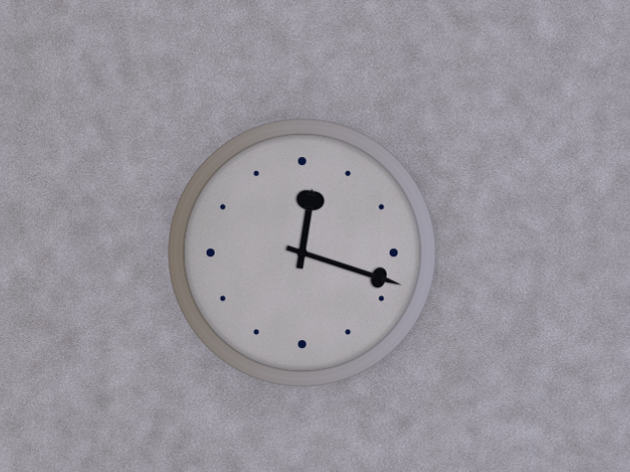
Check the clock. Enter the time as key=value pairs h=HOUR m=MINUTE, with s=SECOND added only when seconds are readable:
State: h=12 m=18
